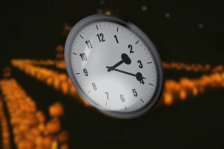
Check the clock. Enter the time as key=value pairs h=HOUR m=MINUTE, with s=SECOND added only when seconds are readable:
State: h=2 m=19
